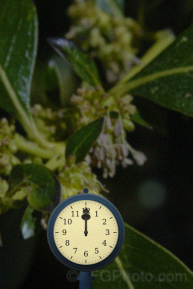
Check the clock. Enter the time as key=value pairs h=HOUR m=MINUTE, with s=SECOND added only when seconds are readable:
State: h=12 m=0
